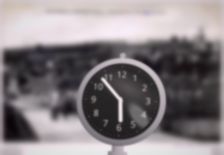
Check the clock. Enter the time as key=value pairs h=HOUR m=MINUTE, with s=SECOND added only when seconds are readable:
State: h=5 m=53
